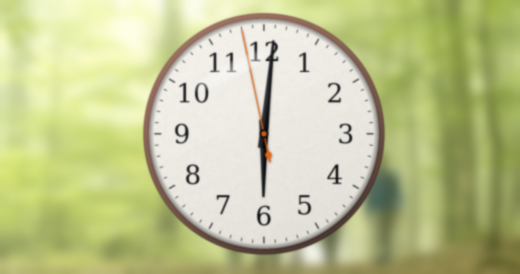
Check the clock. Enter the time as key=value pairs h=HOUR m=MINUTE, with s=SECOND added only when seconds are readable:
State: h=6 m=0 s=58
